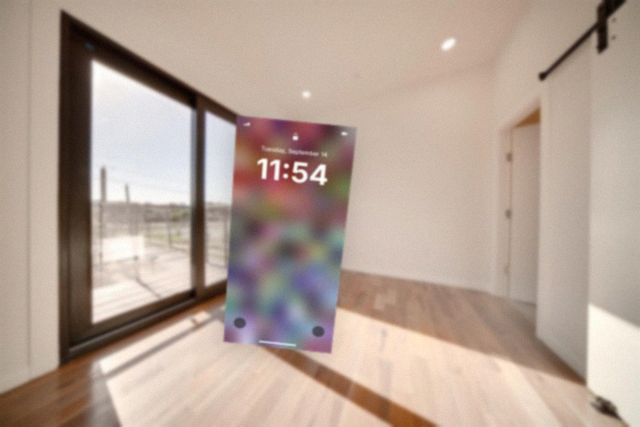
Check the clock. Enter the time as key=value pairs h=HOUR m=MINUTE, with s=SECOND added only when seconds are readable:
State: h=11 m=54
